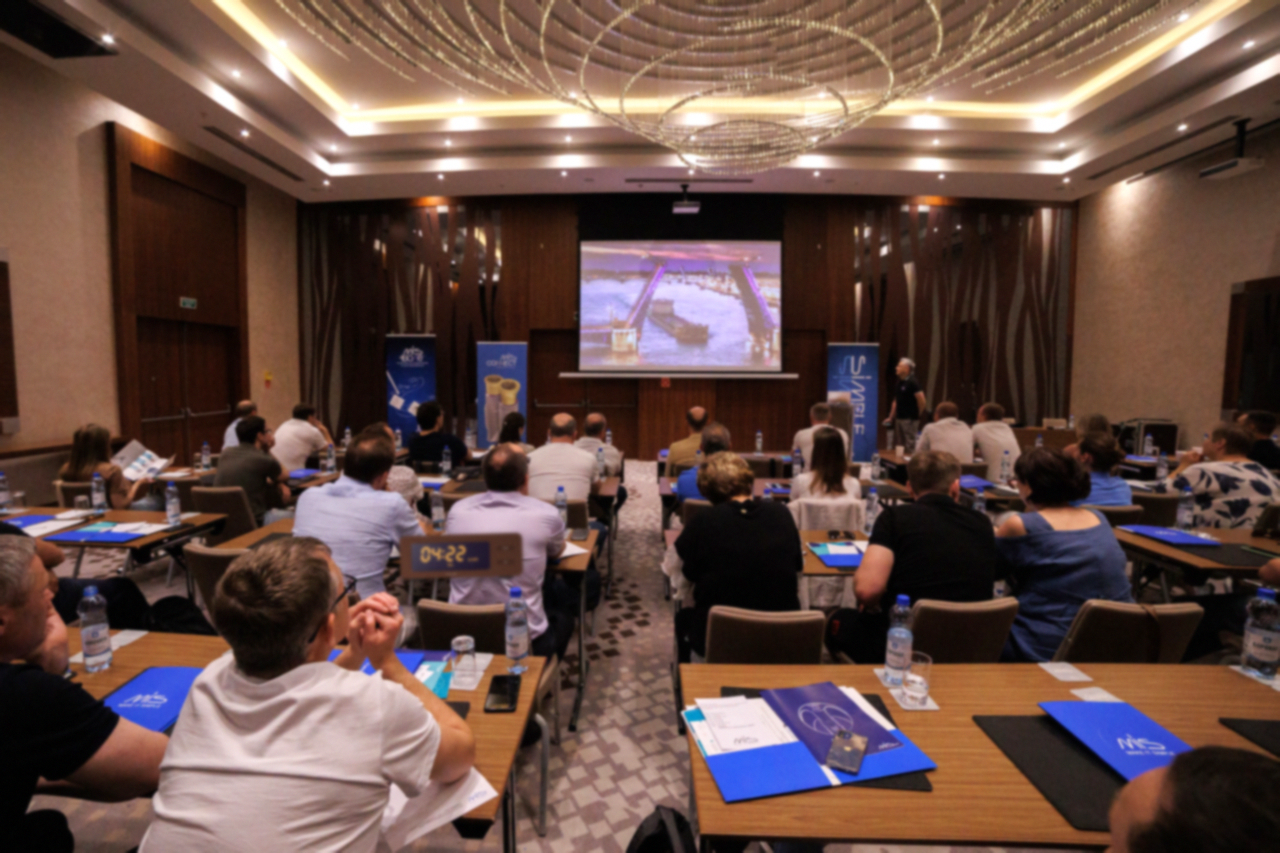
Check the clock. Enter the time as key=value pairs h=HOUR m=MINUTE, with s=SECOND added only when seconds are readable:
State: h=4 m=22
